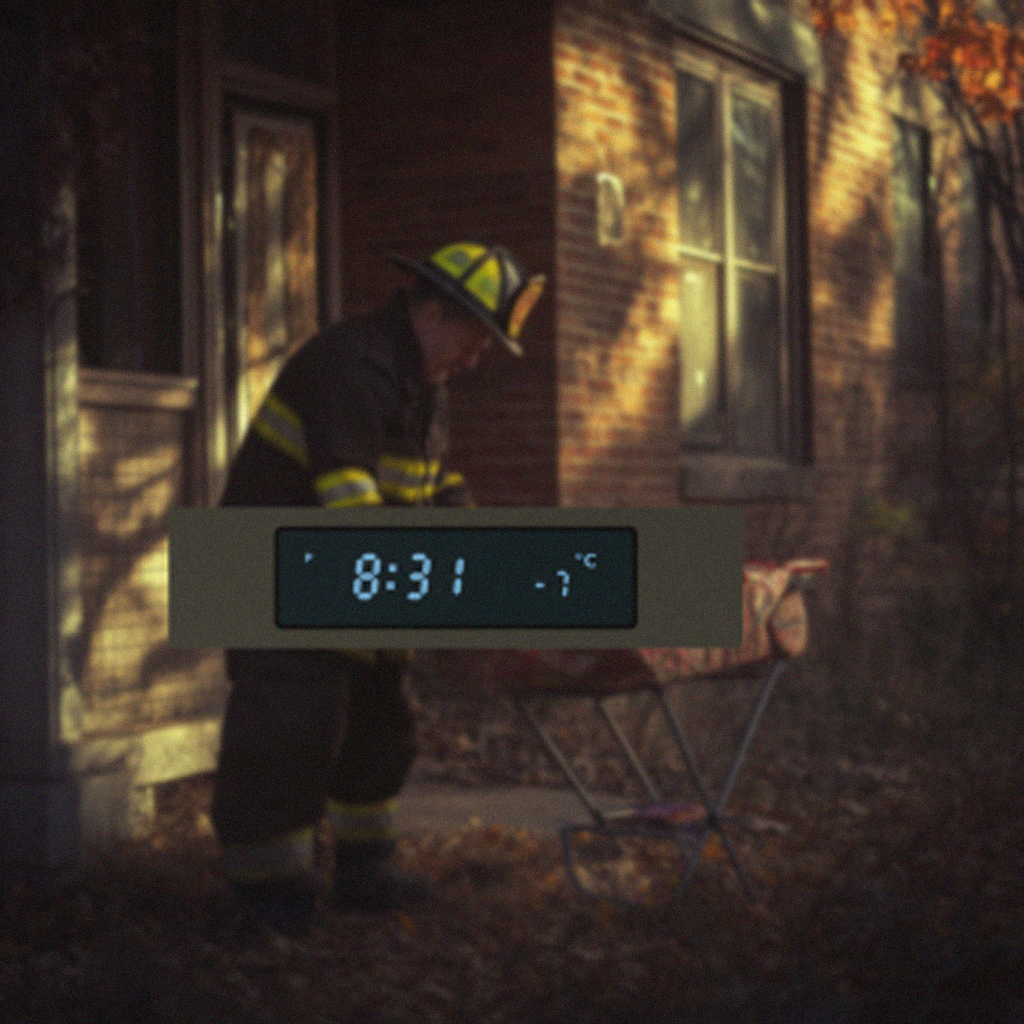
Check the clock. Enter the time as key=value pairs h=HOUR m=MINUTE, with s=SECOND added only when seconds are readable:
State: h=8 m=31
